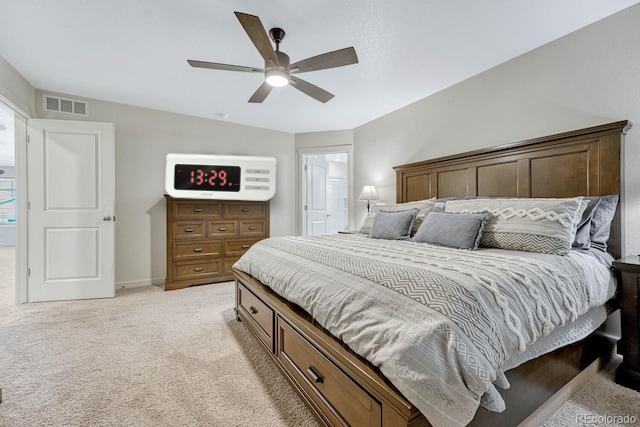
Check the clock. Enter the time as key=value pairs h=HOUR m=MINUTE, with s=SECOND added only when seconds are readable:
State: h=13 m=29
